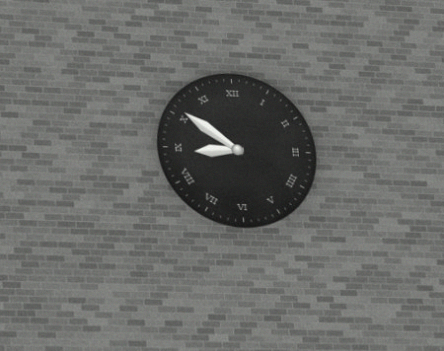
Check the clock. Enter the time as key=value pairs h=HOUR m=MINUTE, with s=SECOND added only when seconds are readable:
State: h=8 m=51
